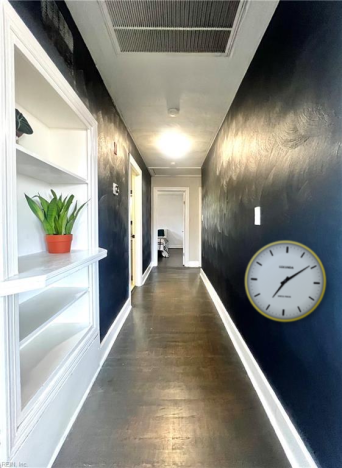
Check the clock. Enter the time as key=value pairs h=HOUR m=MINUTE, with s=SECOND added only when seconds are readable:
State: h=7 m=9
